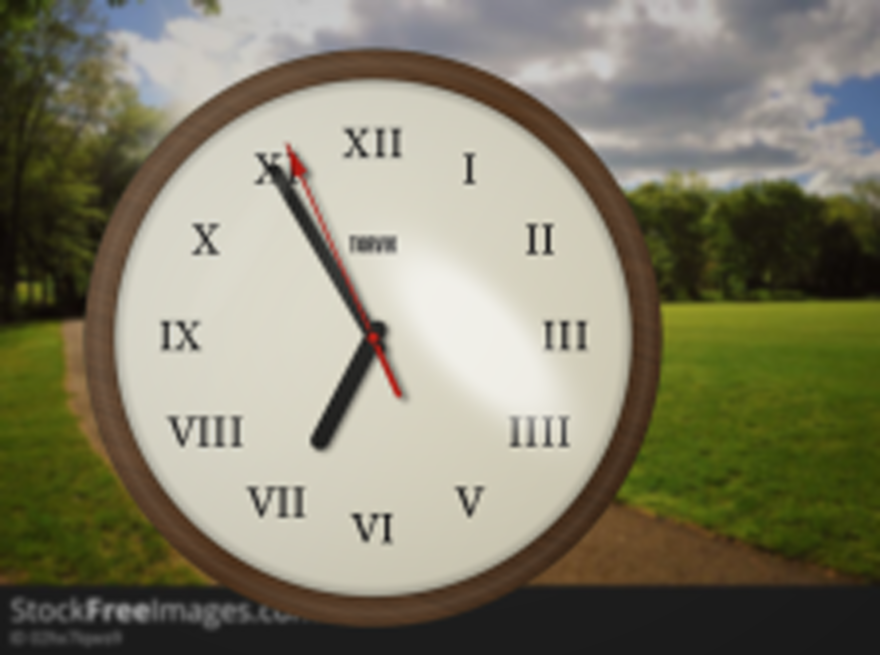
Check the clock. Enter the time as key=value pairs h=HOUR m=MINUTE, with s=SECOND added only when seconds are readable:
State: h=6 m=54 s=56
